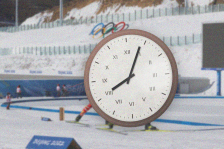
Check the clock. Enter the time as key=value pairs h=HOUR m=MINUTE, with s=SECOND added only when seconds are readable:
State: h=8 m=4
